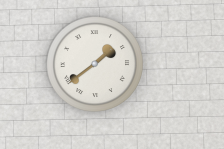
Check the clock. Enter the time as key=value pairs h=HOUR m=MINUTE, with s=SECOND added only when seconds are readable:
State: h=1 m=39
